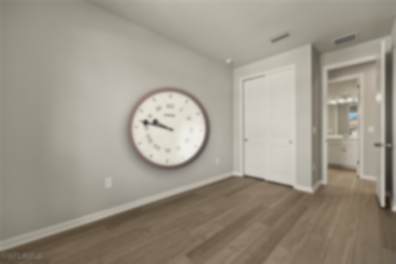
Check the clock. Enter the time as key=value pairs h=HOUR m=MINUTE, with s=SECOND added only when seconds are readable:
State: h=9 m=47
